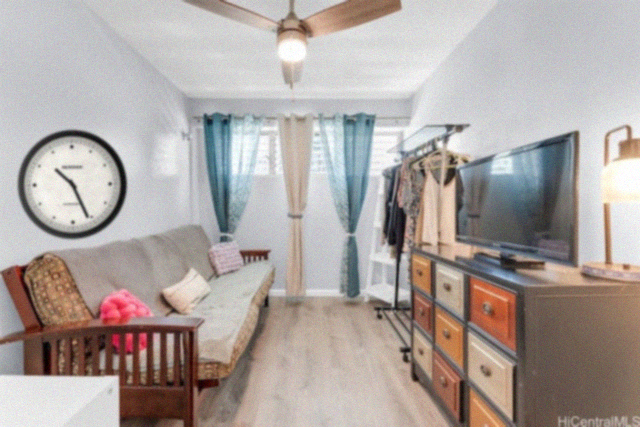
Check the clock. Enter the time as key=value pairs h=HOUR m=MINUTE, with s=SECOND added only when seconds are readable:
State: h=10 m=26
